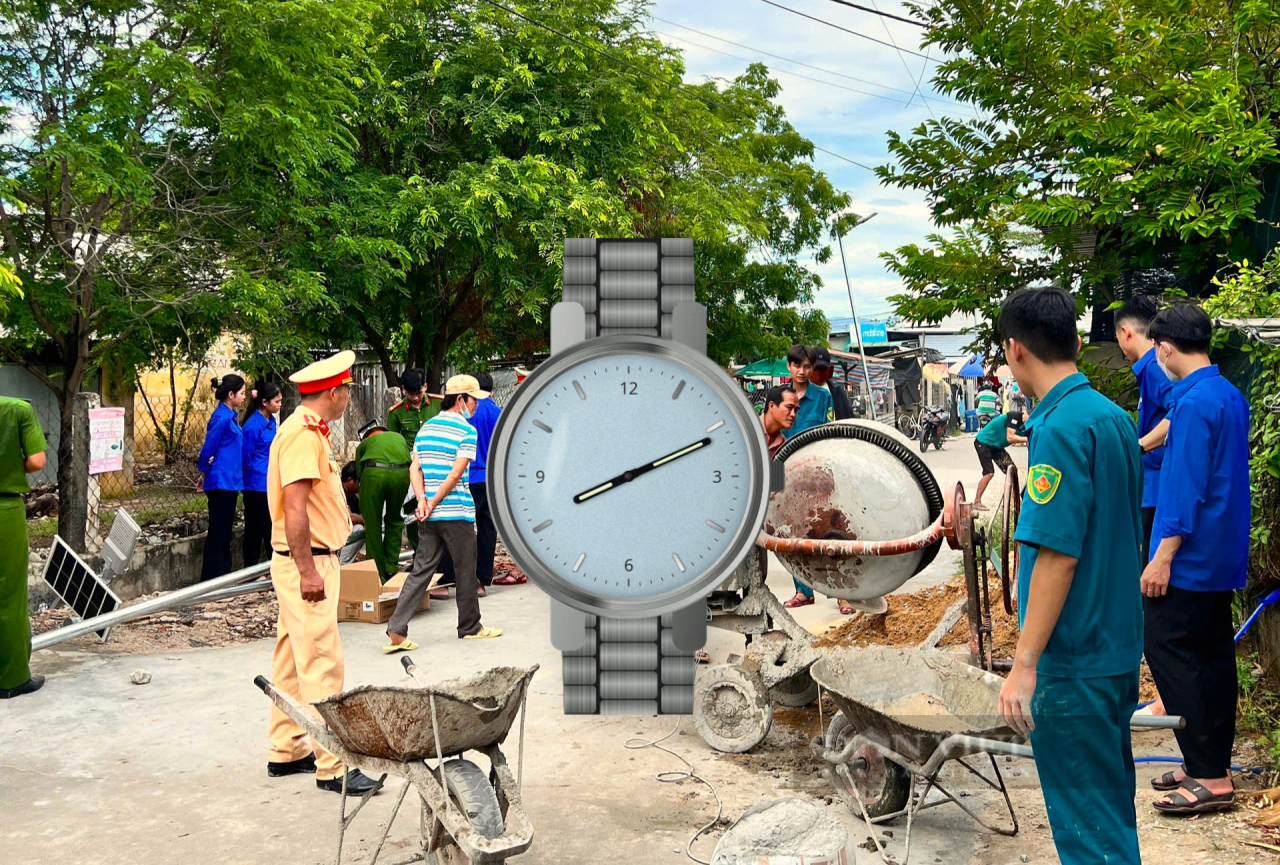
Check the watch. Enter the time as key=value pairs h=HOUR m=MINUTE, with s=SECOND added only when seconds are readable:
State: h=8 m=11
